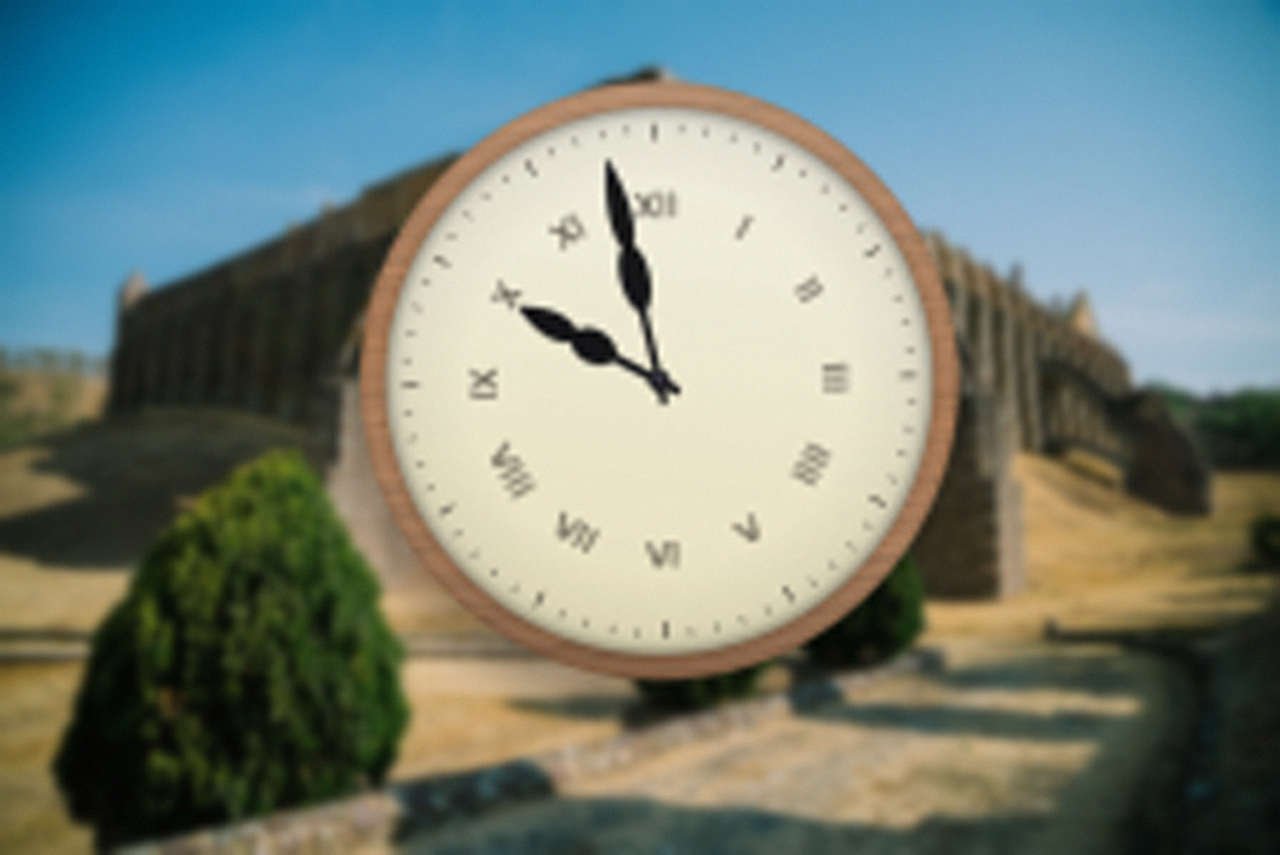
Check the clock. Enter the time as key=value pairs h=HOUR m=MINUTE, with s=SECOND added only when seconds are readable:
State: h=9 m=58
